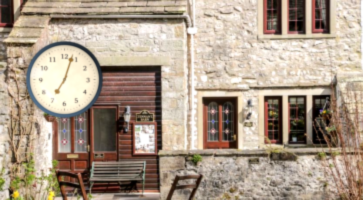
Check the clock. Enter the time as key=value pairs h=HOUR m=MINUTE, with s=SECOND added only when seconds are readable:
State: h=7 m=3
